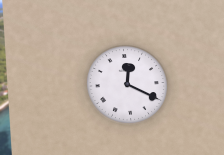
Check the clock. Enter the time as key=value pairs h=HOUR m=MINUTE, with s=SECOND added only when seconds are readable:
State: h=12 m=20
